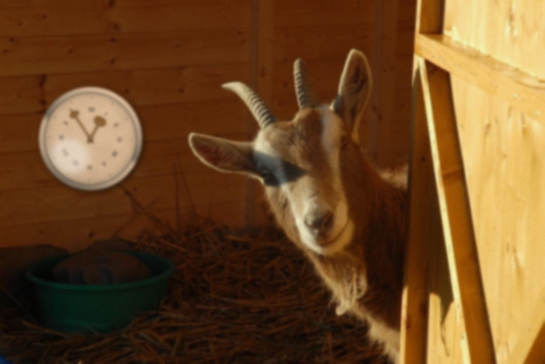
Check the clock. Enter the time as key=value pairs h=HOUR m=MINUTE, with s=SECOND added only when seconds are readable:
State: h=12 m=54
